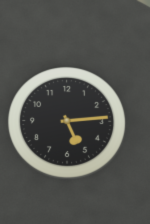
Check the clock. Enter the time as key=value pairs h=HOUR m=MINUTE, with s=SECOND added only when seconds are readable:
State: h=5 m=14
